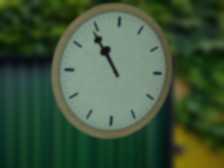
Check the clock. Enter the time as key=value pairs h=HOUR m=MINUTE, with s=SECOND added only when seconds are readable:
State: h=10 m=54
